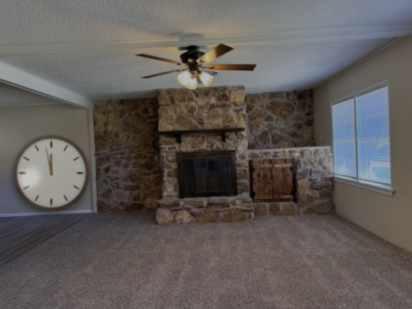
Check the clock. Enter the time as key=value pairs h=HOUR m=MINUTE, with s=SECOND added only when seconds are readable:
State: h=11 m=58
